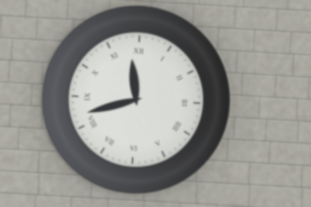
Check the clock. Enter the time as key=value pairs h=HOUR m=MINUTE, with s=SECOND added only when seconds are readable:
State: h=11 m=42
